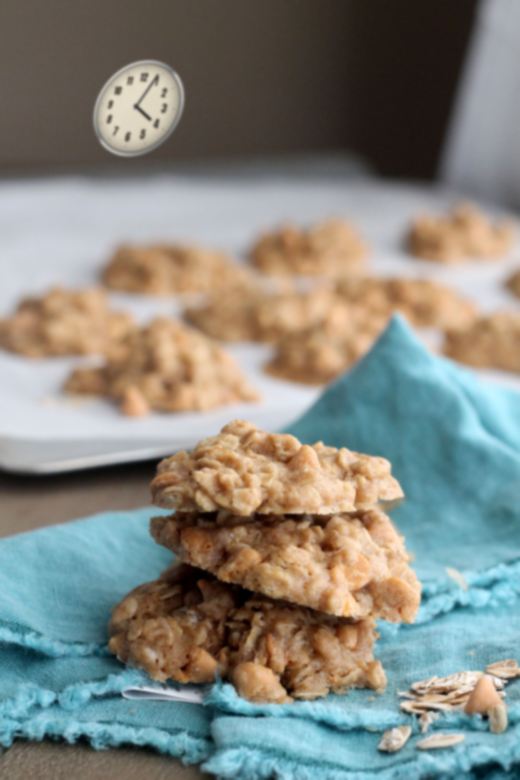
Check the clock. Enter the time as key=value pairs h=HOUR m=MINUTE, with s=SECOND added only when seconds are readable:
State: h=4 m=4
